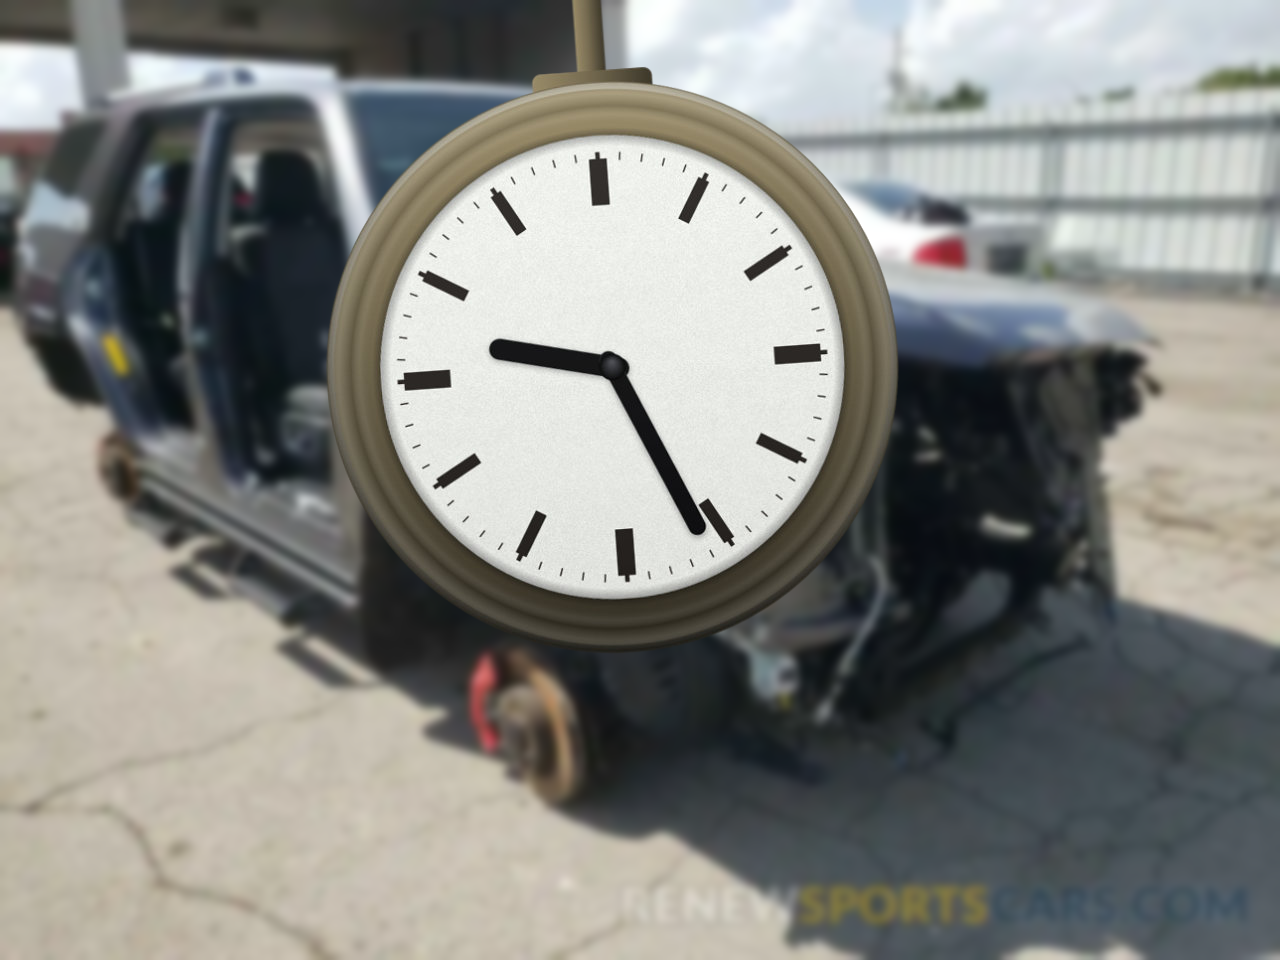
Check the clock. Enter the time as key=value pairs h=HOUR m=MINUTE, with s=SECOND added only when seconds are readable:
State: h=9 m=26
